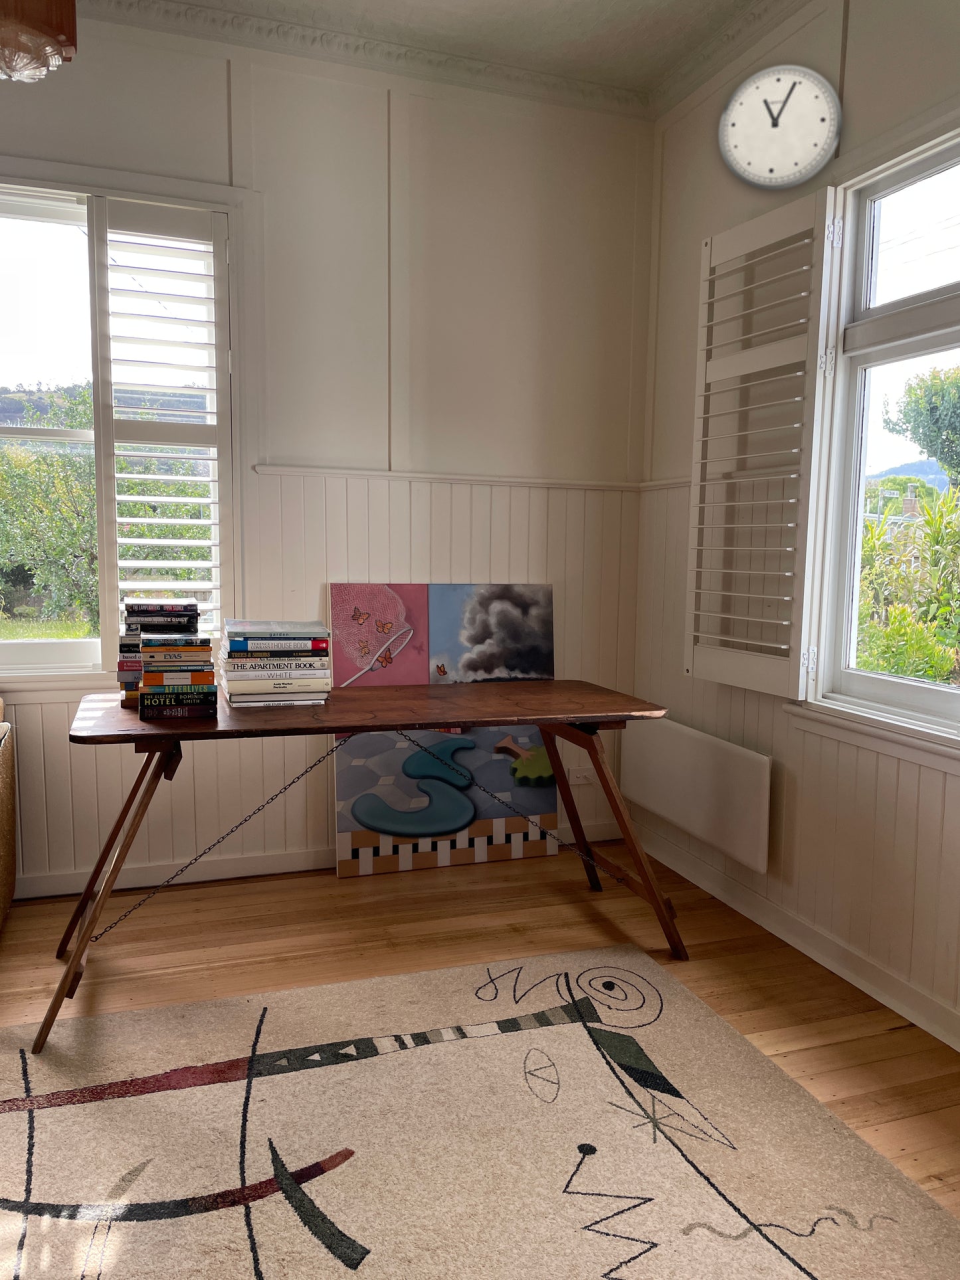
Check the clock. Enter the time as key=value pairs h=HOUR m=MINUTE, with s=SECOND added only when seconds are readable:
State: h=11 m=4
